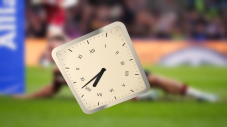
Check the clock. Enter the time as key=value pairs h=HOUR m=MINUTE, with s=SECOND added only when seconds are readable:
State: h=7 m=42
